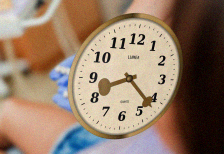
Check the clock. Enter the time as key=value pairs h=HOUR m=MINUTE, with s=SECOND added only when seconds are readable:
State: h=8 m=22
